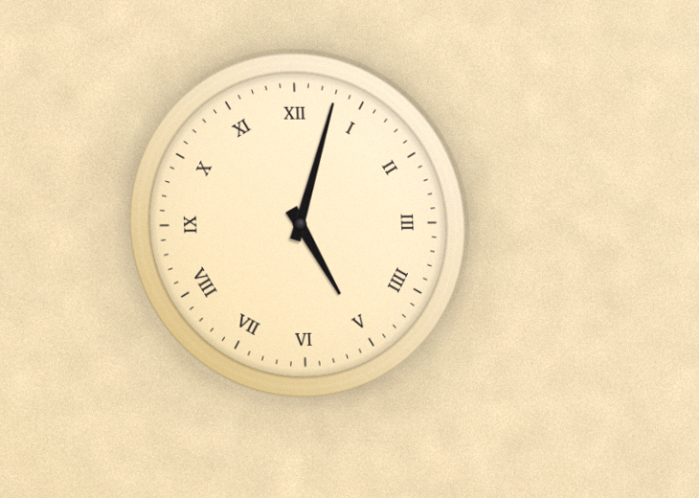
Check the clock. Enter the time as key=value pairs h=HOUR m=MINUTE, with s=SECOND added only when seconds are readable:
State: h=5 m=3
